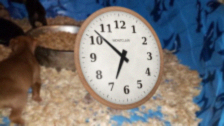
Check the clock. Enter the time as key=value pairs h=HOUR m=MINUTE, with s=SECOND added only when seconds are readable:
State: h=6 m=52
